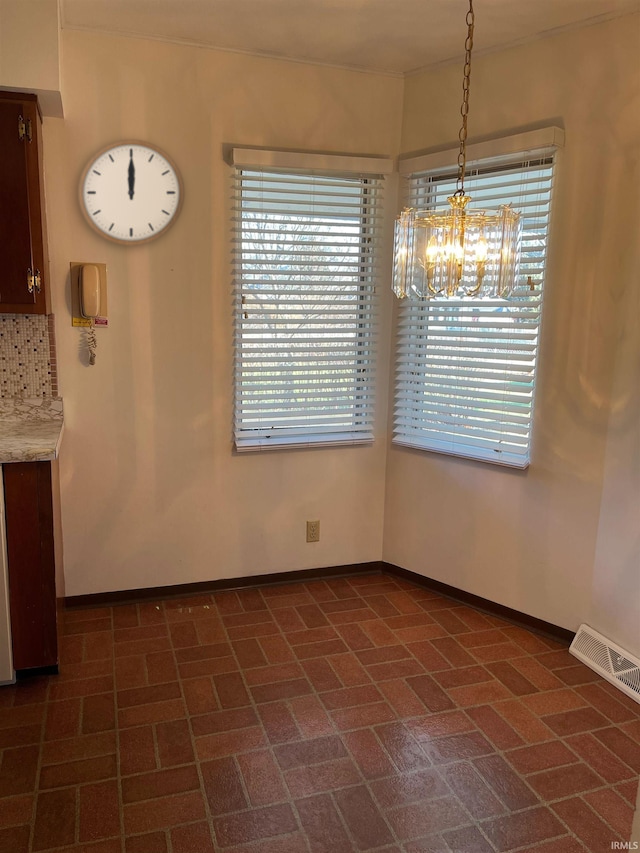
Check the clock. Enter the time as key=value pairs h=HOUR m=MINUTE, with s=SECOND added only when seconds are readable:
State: h=12 m=0
